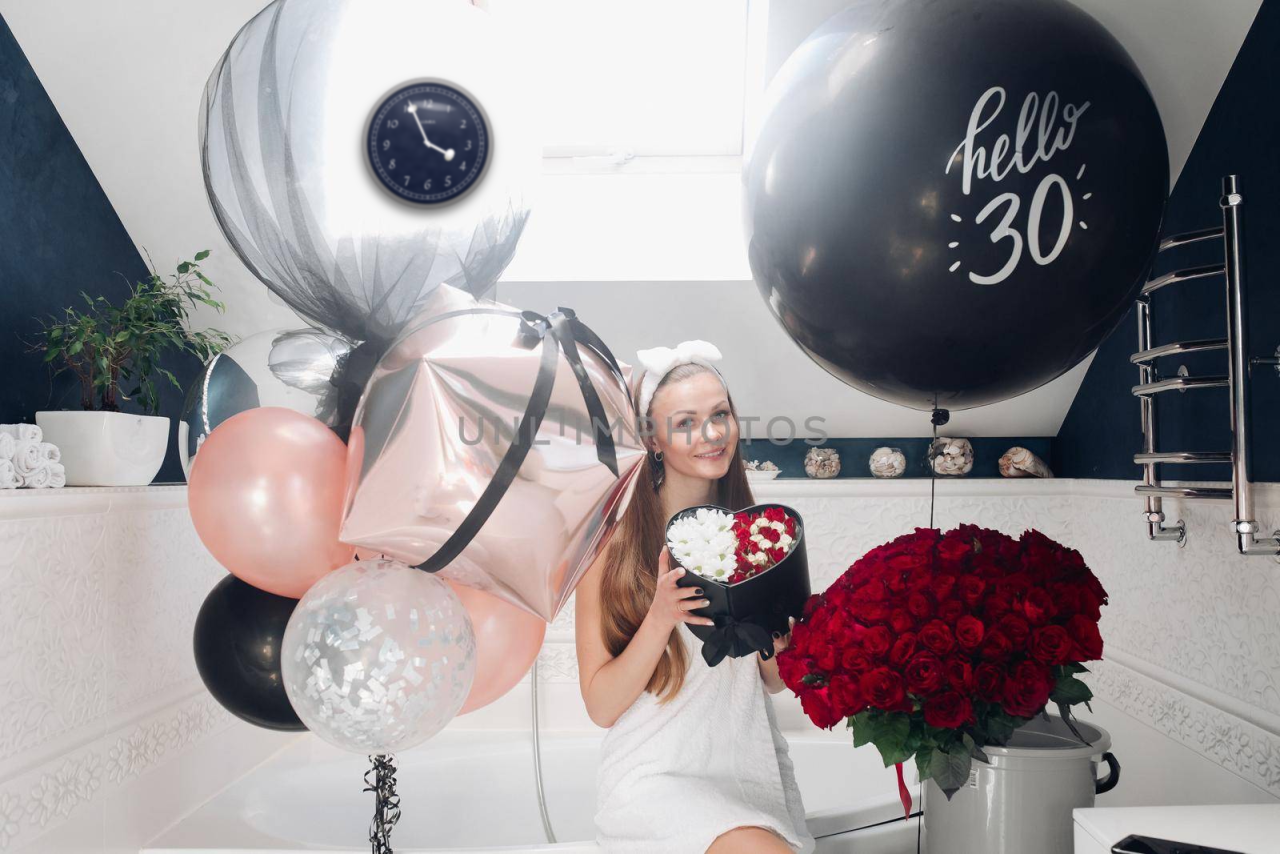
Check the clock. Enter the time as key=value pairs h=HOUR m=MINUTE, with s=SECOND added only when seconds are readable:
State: h=3 m=56
